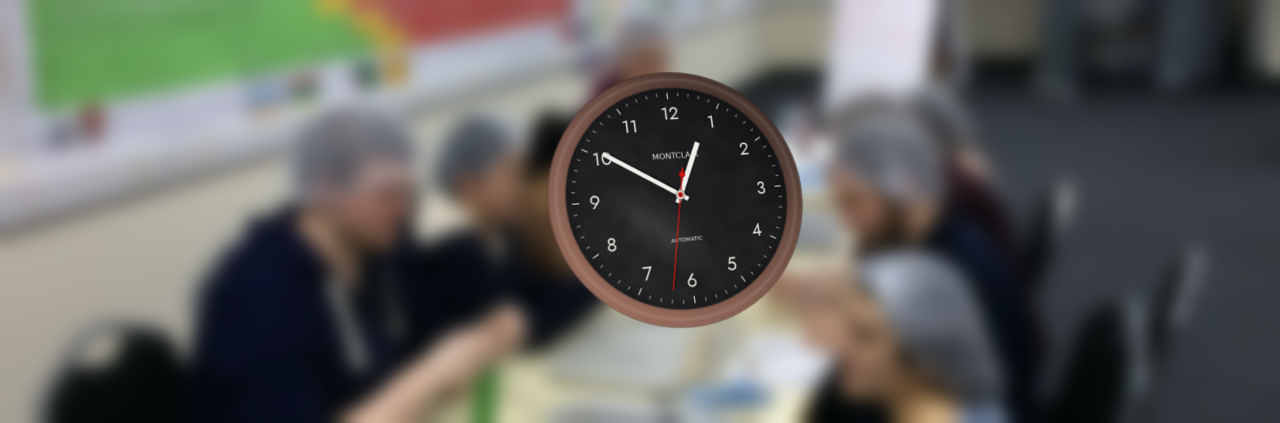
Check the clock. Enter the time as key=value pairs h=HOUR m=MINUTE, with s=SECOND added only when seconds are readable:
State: h=12 m=50 s=32
